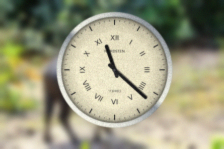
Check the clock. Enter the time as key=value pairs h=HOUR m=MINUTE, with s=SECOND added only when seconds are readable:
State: h=11 m=22
